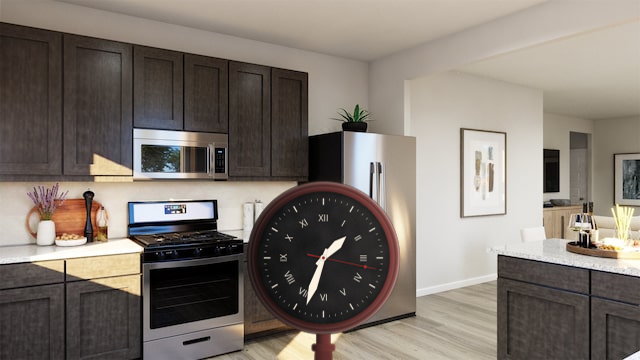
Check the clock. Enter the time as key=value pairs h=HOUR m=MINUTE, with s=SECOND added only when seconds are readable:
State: h=1 m=33 s=17
